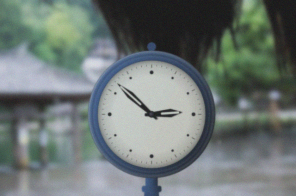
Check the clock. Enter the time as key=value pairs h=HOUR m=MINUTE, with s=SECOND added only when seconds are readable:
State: h=2 m=52
